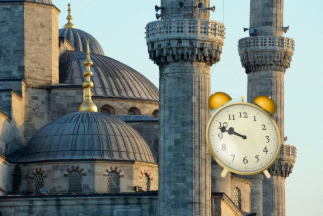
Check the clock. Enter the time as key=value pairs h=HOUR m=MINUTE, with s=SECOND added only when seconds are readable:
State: h=9 m=48
